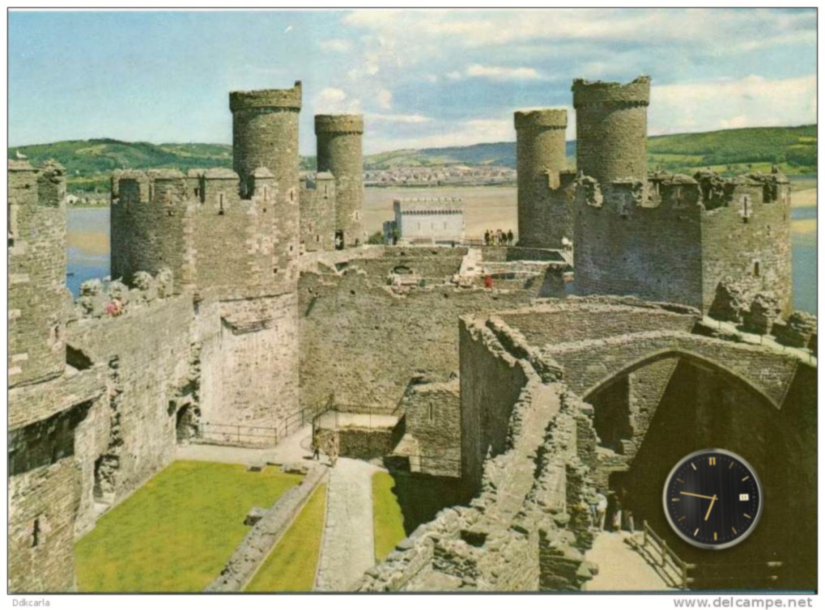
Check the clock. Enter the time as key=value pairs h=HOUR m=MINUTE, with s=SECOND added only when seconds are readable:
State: h=6 m=47
